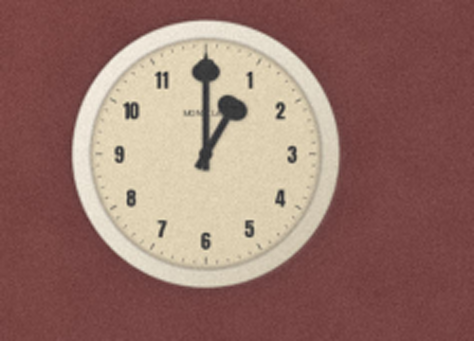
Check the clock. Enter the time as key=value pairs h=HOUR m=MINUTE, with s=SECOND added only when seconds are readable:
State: h=1 m=0
